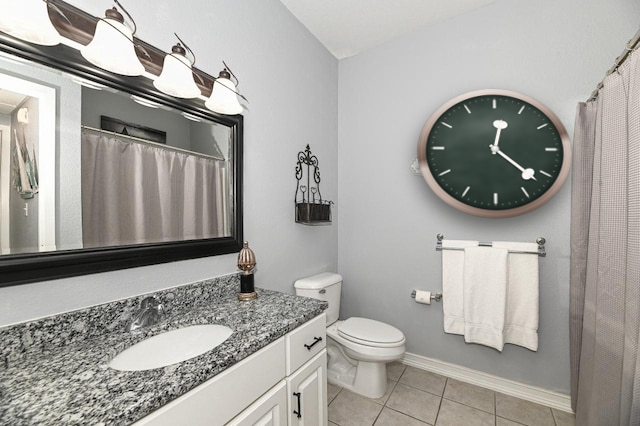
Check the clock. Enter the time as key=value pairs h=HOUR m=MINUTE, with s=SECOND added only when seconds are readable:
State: h=12 m=22
